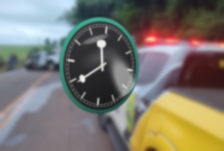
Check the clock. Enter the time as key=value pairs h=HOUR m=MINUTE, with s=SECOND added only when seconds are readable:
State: h=11 m=39
